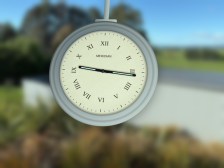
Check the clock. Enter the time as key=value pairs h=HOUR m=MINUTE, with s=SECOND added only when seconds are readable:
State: h=9 m=16
